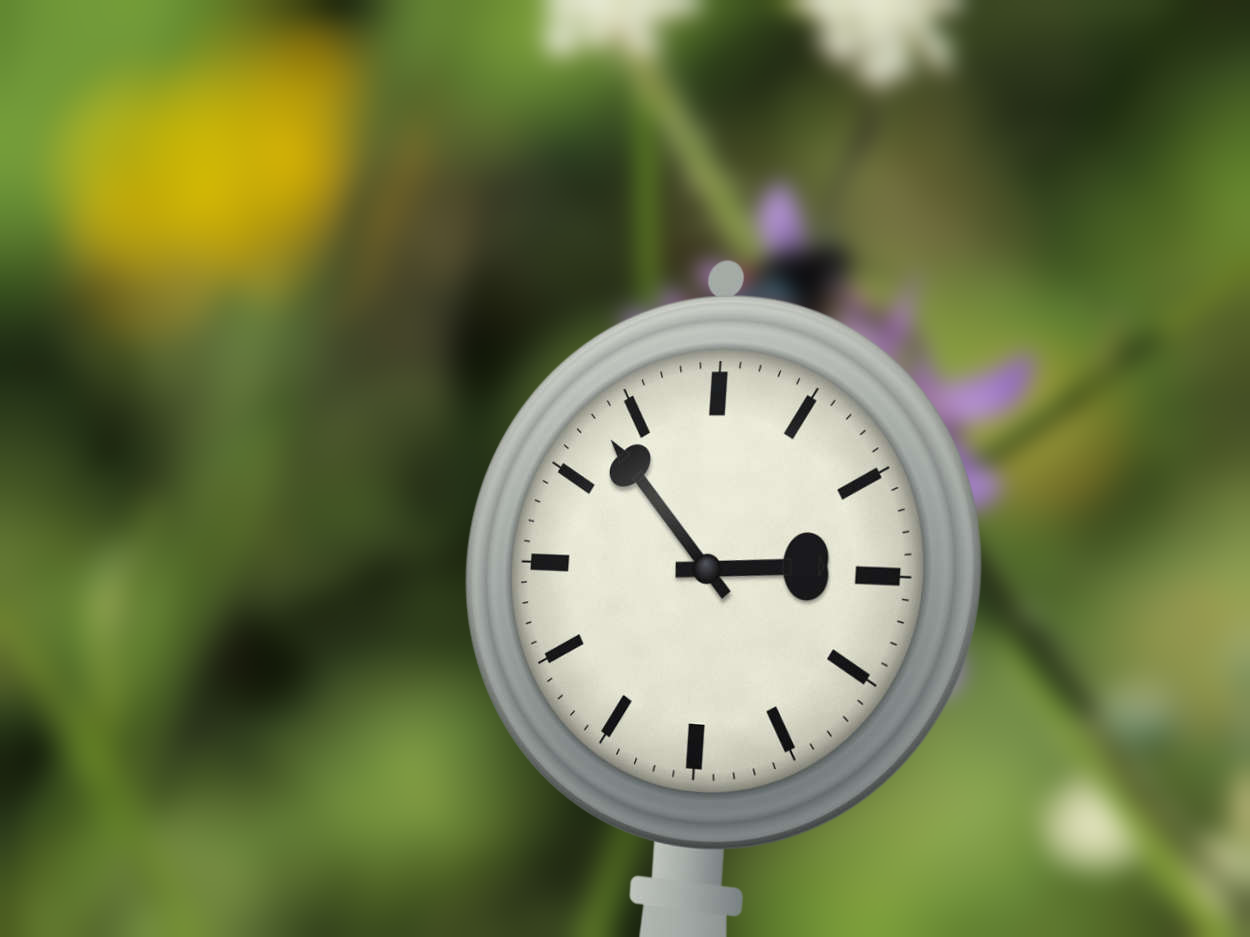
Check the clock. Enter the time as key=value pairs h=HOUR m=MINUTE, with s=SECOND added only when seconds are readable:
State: h=2 m=53
